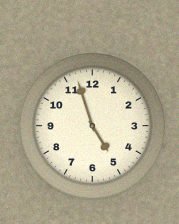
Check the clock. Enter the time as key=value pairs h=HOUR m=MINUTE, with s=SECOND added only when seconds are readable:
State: h=4 m=57
